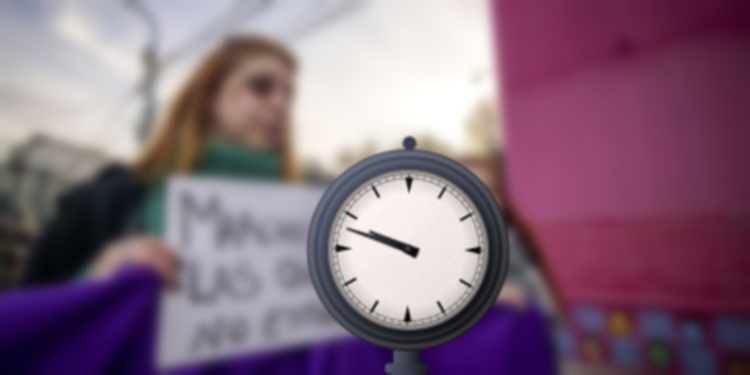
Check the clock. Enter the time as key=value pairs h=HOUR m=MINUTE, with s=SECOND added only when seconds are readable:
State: h=9 m=48
